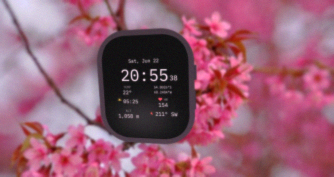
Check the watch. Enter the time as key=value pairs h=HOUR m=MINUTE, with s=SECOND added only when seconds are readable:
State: h=20 m=55
